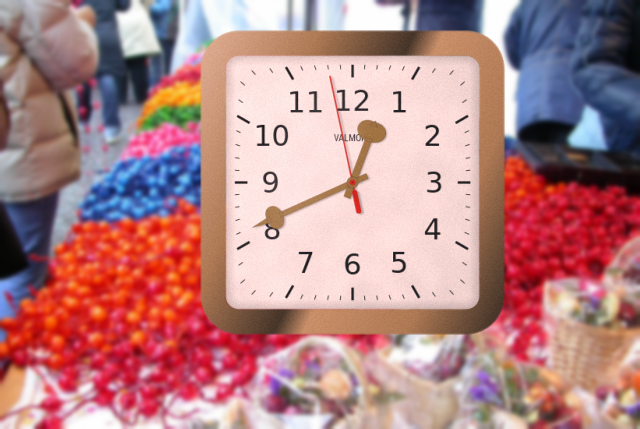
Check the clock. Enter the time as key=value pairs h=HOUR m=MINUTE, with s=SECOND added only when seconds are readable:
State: h=12 m=40 s=58
